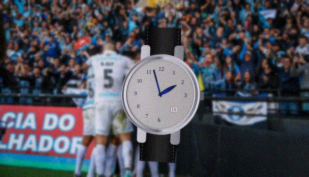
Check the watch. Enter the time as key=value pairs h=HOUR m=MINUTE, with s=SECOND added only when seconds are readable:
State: h=1 m=57
